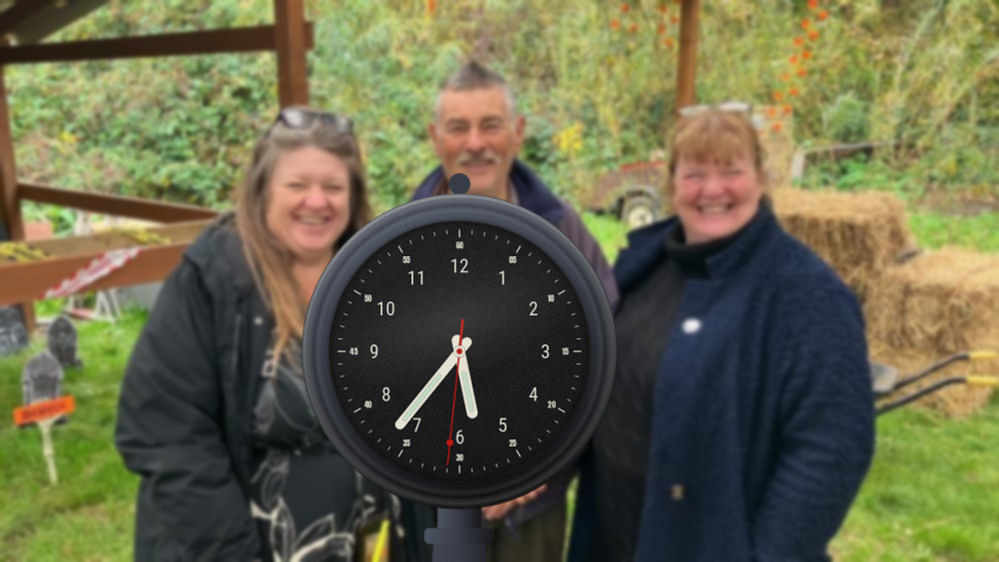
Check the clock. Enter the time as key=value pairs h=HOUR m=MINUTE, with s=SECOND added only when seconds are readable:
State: h=5 m=36 s=31
